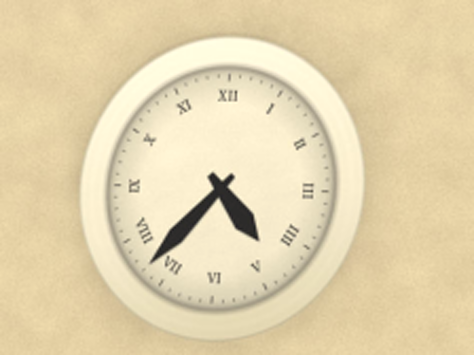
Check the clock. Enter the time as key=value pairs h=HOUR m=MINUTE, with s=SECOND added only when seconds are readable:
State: h=4 m=37
